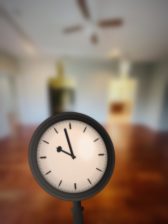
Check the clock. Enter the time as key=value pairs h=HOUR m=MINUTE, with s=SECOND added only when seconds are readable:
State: h=9 m=58
